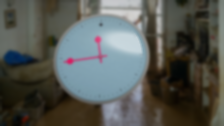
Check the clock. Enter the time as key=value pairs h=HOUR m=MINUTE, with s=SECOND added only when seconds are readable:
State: h=11 m=44
